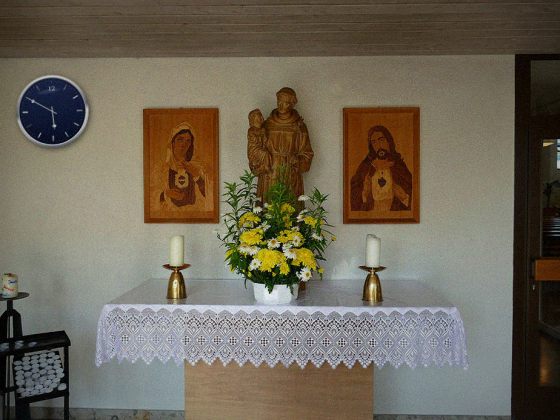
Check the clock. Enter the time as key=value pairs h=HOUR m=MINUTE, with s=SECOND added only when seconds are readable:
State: h=5 m=50
